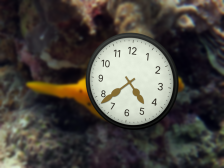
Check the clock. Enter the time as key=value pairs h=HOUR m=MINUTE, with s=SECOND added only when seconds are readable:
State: h=4 m=38
